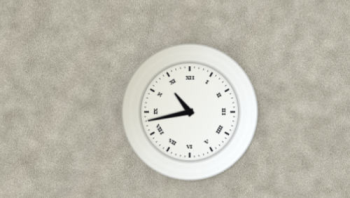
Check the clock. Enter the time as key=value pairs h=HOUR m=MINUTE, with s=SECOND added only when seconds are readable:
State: h=10 m=43
